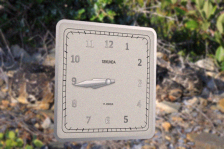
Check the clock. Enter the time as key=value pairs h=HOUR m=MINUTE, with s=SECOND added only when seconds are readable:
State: h=8 m=44
